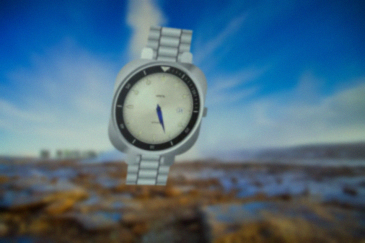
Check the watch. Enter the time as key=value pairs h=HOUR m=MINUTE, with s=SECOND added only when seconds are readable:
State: h=5 m=26
